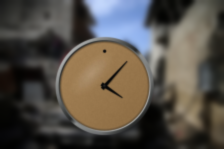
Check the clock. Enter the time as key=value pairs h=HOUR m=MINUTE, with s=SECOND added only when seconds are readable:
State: h=4 m=7
